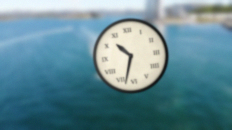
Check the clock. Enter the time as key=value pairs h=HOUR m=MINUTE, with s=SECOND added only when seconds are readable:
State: h=10 m=33
